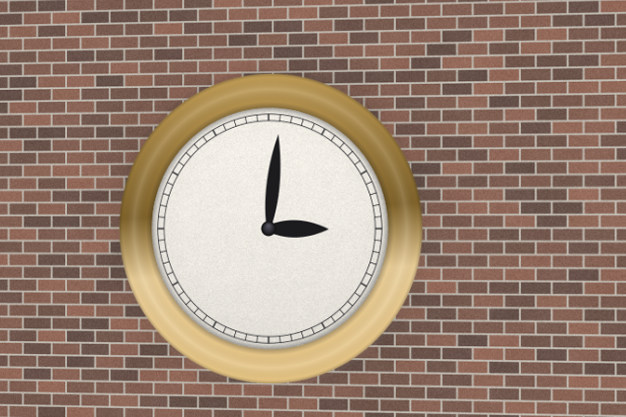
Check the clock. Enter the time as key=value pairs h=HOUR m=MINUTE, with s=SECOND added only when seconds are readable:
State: h=3 m=1
